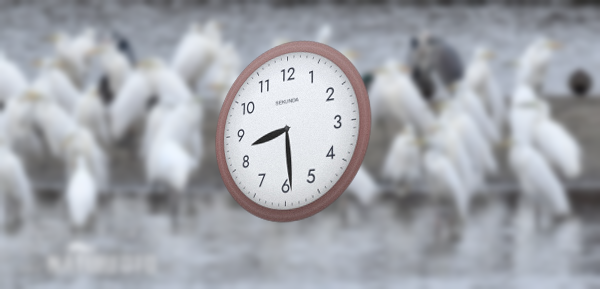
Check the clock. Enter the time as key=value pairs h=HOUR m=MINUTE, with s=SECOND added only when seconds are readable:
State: h=8 m=29
